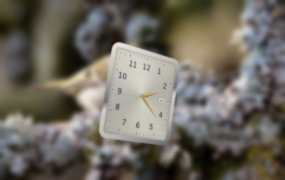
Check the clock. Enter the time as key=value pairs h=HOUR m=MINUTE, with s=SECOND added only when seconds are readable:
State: h=2 m=22
